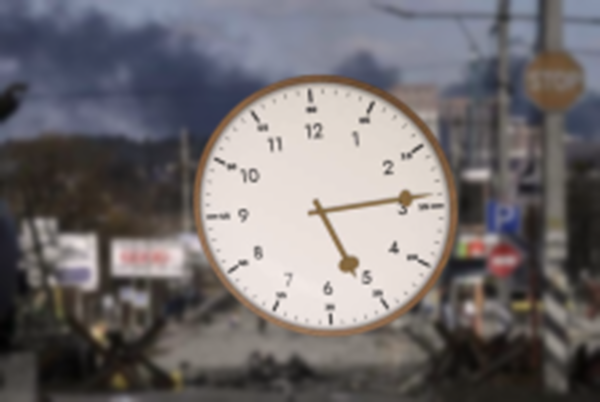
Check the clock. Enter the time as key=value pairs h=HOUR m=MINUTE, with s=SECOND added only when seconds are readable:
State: h=5 m=14
